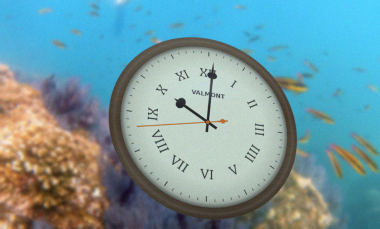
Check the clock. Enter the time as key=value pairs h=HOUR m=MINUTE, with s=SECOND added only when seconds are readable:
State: h=10 m=0 s=43
